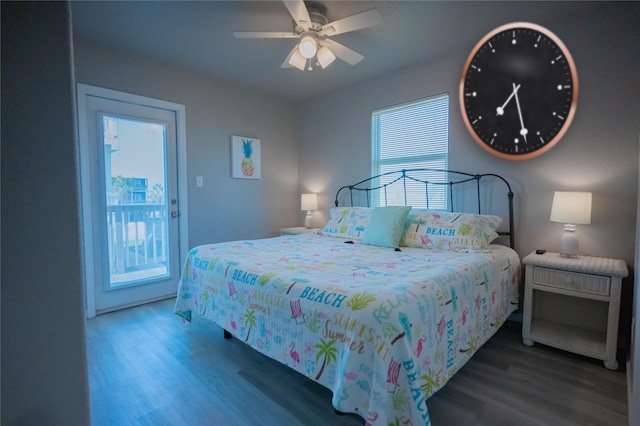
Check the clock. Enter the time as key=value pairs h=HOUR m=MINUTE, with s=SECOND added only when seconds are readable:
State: h=7 m=28
